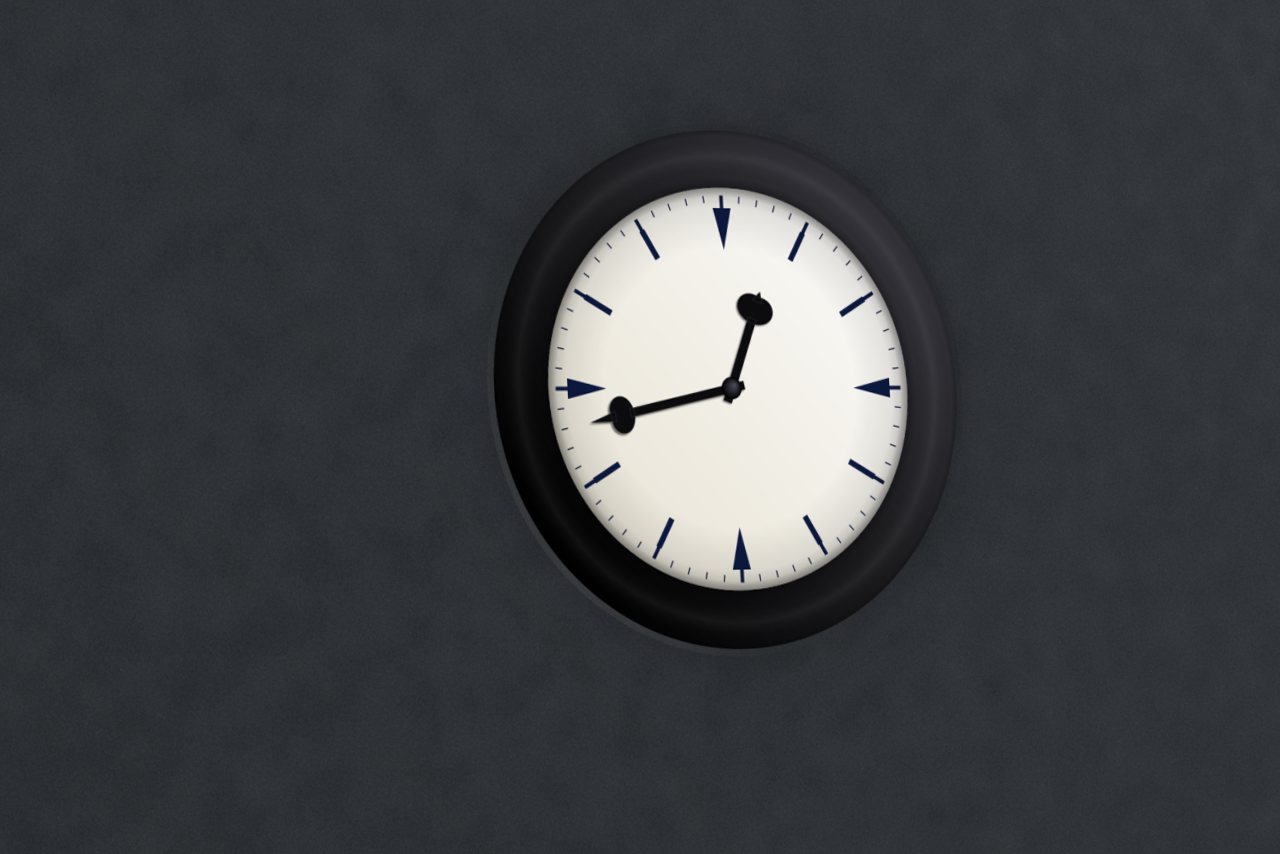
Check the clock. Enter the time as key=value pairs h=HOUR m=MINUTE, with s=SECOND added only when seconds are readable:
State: h=12 m=43
